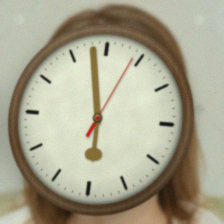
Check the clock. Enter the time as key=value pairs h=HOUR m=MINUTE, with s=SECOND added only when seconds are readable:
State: h=5 m=58 s=4
